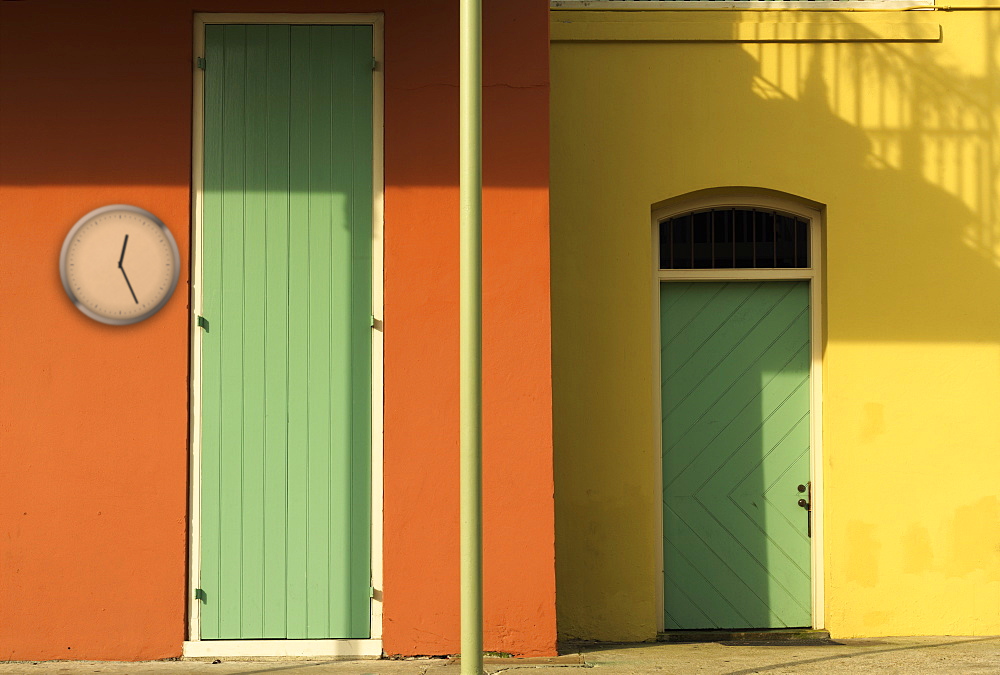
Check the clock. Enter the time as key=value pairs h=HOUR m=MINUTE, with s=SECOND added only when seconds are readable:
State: h=12 m=26
